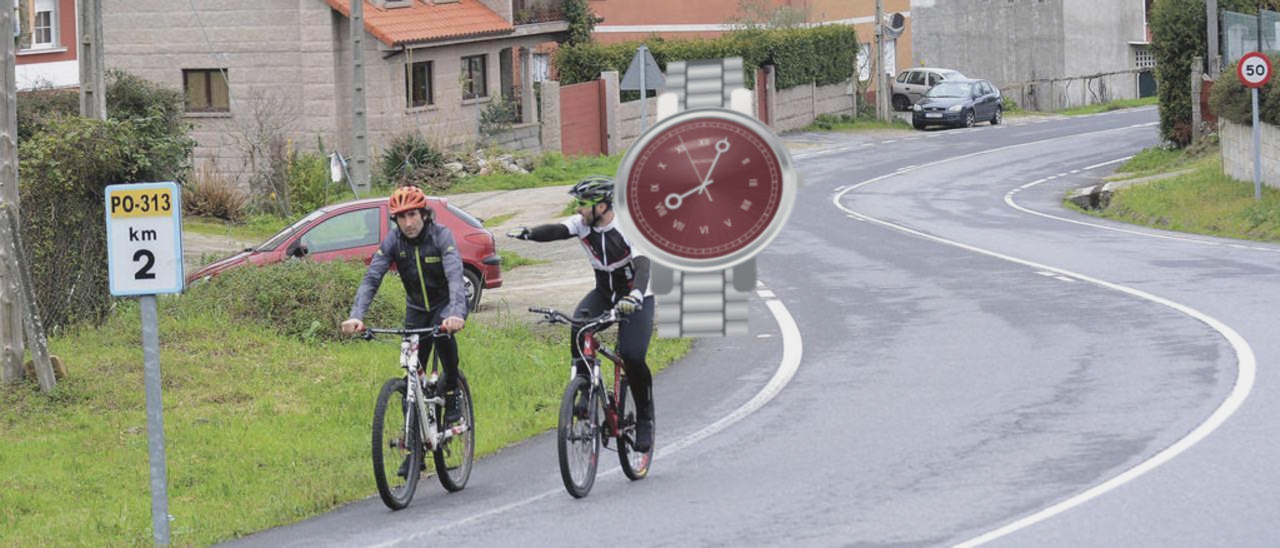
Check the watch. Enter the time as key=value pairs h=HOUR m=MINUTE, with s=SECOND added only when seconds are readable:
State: h=8 m=3 s=56
